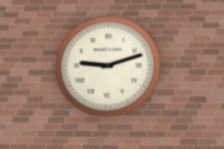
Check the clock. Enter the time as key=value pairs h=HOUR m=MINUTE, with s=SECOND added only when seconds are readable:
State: h=9 m=12
